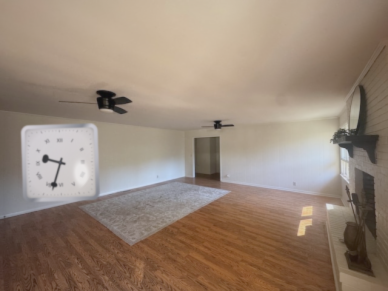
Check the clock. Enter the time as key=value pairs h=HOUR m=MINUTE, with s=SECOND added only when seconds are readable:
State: h=9 m=33
